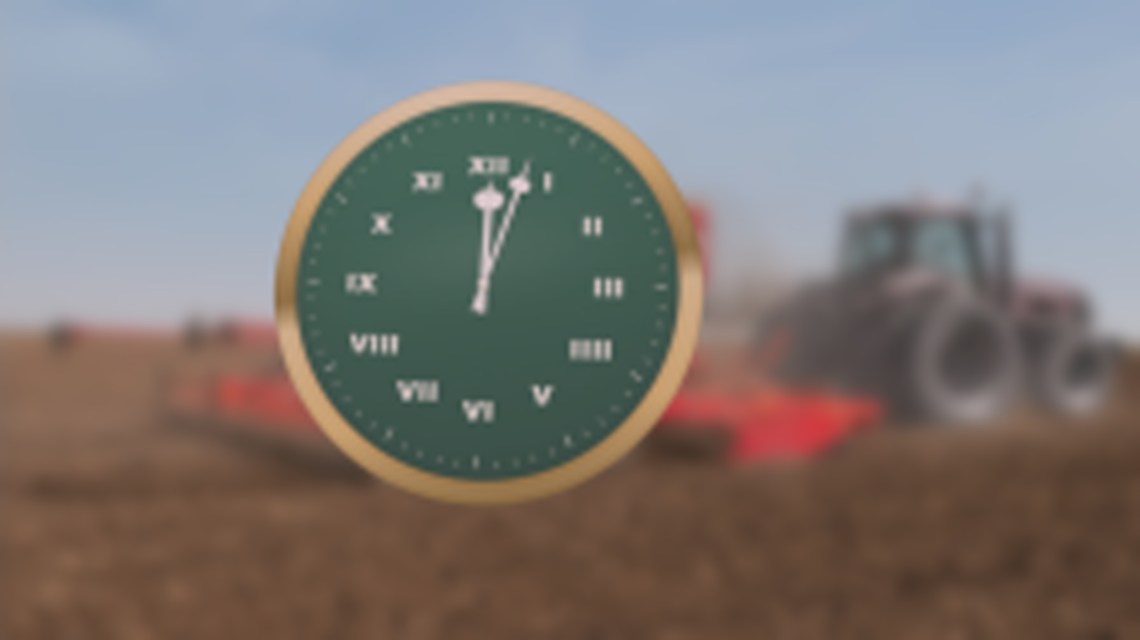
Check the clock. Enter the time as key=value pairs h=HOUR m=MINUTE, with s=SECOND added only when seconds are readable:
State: h=12 m=3
